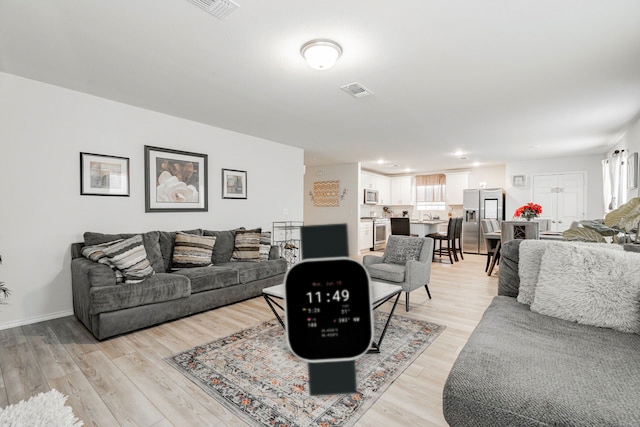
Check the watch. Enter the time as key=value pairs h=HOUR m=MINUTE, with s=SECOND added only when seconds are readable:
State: h=11 m=49
